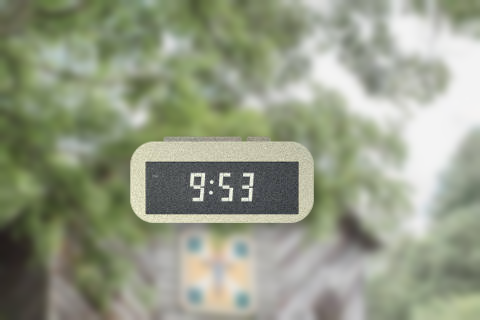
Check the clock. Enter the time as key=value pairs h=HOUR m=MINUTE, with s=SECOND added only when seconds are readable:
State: h=9 m=53
